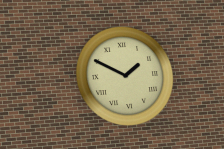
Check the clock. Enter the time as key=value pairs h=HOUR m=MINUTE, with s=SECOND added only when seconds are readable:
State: h=1 m=50
